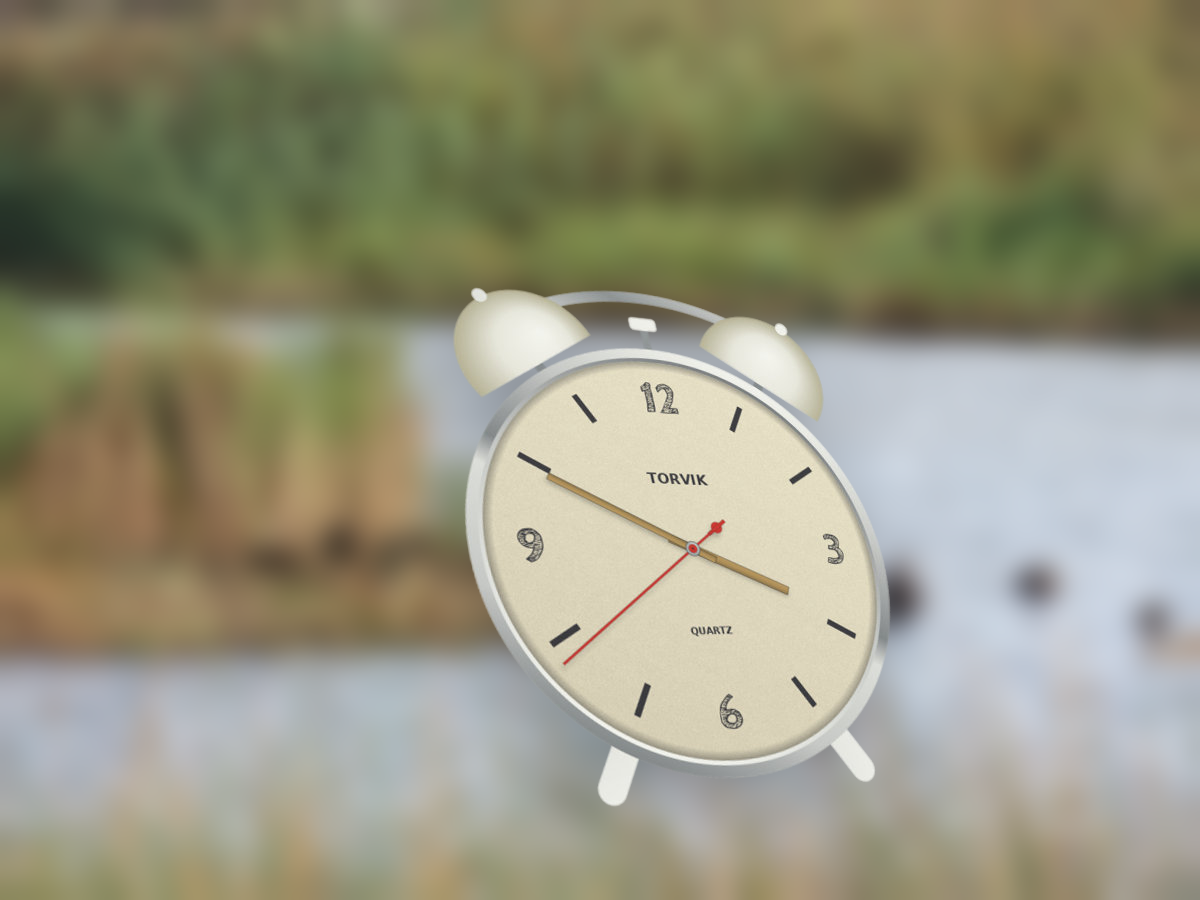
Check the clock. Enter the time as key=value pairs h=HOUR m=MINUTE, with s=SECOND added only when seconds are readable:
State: h=3 m=49 s=39
